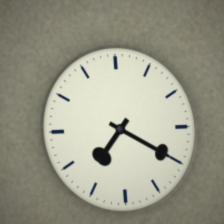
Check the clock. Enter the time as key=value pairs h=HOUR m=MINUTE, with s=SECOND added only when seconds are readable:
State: h=7 m=20
